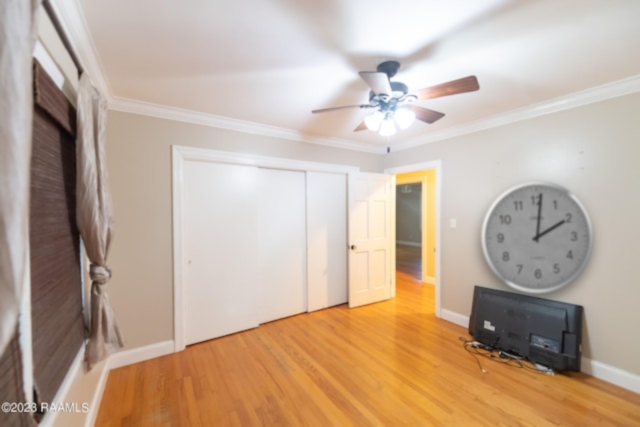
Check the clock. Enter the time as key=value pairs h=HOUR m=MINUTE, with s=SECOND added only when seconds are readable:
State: h=2 m=1
